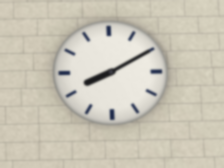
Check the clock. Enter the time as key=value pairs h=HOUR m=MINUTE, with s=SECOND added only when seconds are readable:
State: h=8 m=10
